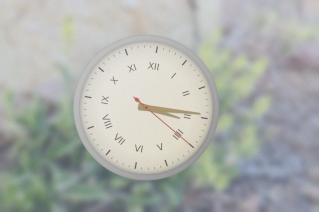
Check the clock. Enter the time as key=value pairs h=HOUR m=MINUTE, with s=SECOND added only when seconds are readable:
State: h=3 m=14 s=20
